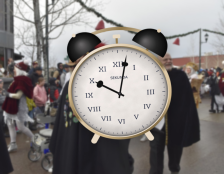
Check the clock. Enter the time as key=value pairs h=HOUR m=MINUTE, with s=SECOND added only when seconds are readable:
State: h=10 m=2
